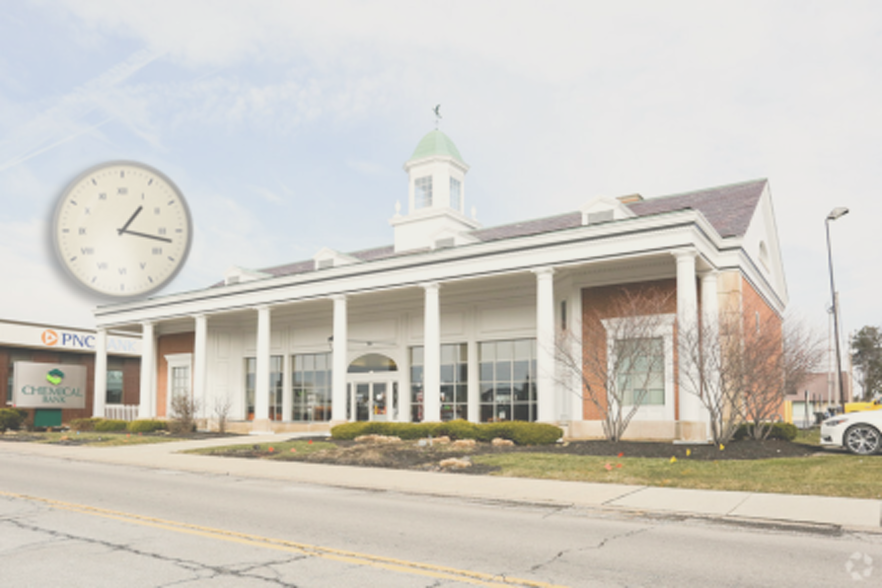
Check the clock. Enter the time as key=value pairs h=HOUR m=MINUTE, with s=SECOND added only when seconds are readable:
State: h=1 m=17
